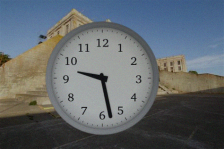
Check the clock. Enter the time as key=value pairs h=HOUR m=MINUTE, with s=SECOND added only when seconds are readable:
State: h=9 m=28
